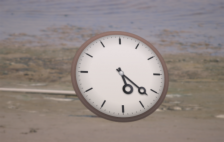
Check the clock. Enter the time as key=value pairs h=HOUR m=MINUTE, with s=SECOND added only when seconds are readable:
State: h=5 m=22
